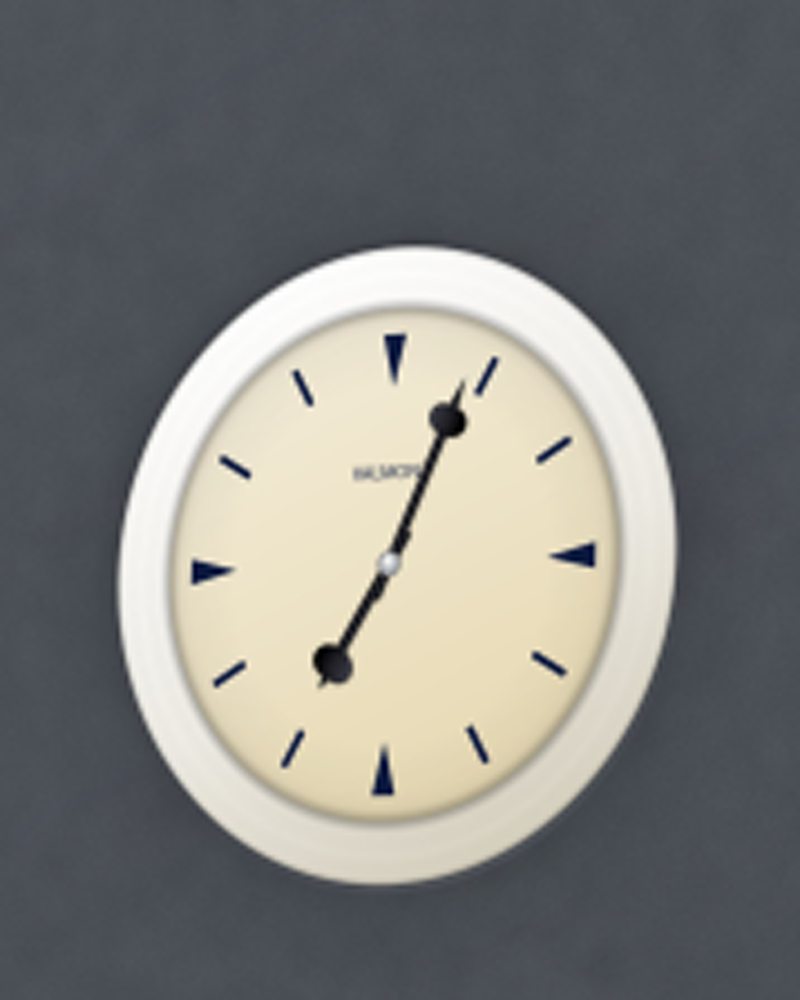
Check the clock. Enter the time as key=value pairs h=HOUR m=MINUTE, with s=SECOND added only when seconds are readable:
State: h=7 m=4
